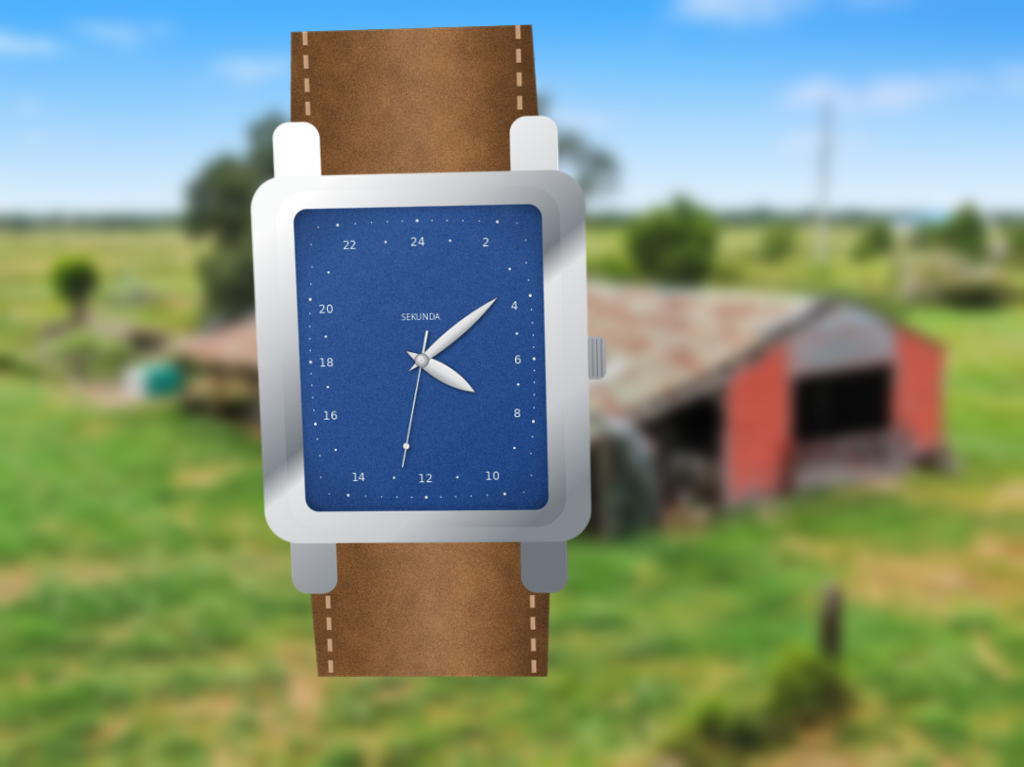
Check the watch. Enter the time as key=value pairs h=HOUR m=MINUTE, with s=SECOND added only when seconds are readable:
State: h=8 m=8 s=32
